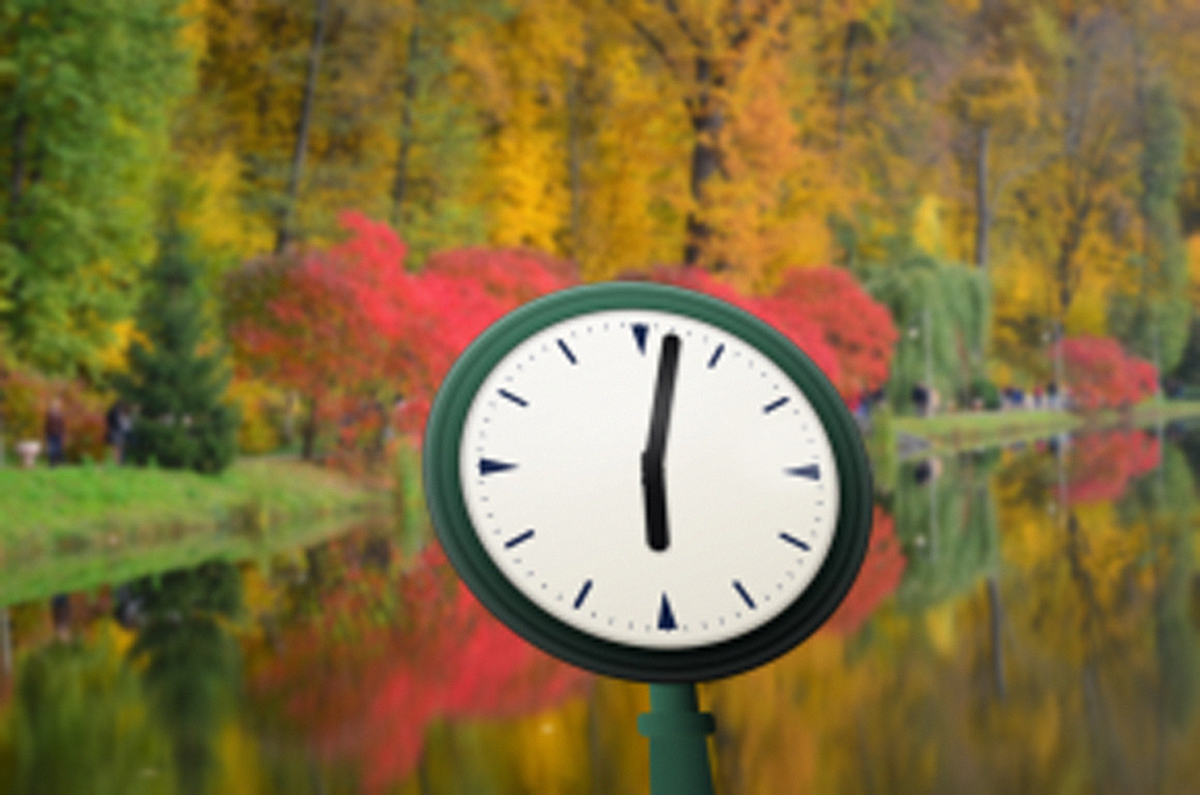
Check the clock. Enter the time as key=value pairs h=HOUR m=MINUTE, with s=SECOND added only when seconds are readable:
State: h=6 m=2
